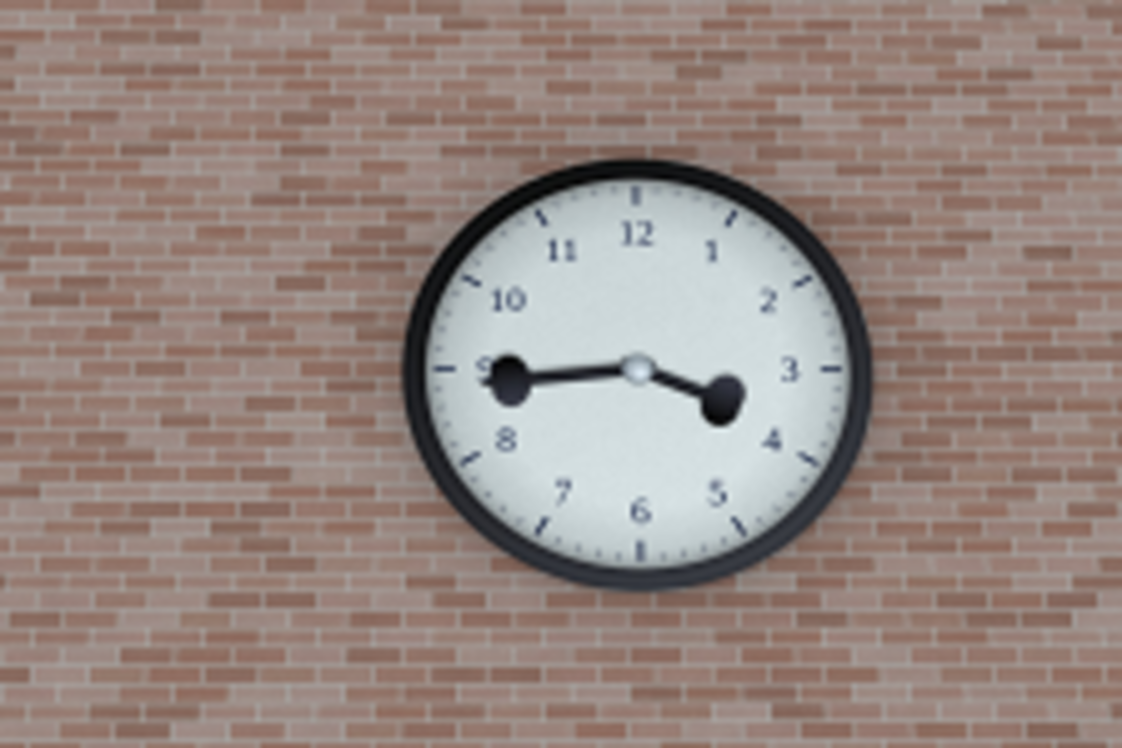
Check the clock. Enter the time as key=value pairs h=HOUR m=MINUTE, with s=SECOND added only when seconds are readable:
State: h=3 m=44
